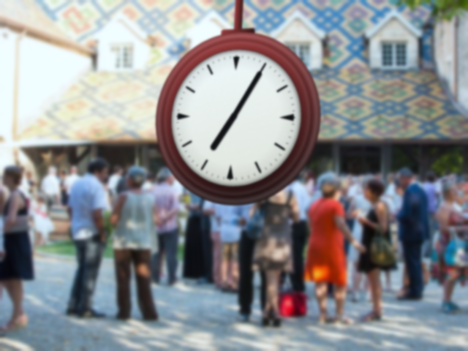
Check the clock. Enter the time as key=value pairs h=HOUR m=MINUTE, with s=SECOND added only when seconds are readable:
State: h=7 m=5
